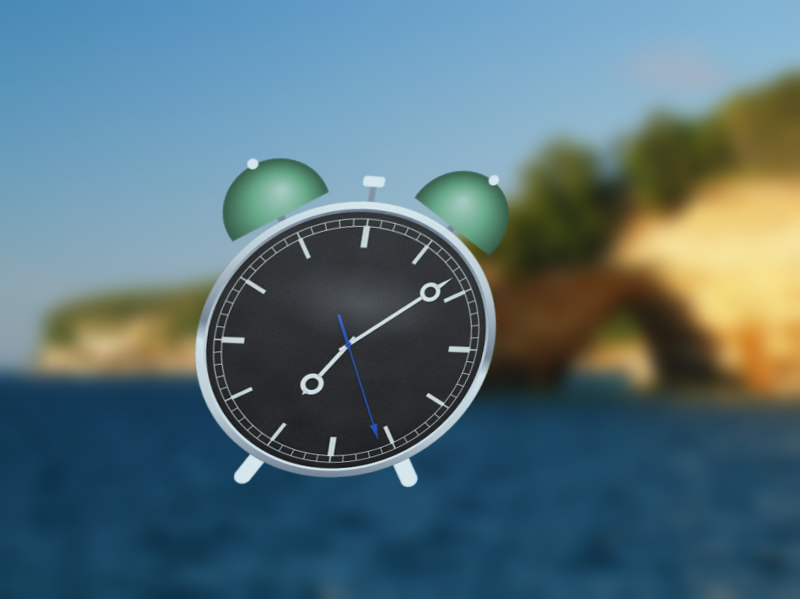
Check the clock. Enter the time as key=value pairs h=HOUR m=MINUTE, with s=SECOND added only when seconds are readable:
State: h=7 m=8 s=26
